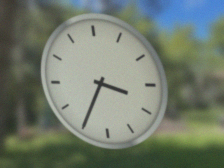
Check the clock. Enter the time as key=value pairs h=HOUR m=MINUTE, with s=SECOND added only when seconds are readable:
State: h=3 m=35
